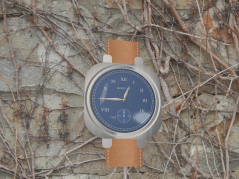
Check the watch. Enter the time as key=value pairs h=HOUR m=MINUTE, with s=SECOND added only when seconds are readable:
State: h=12 m=45
